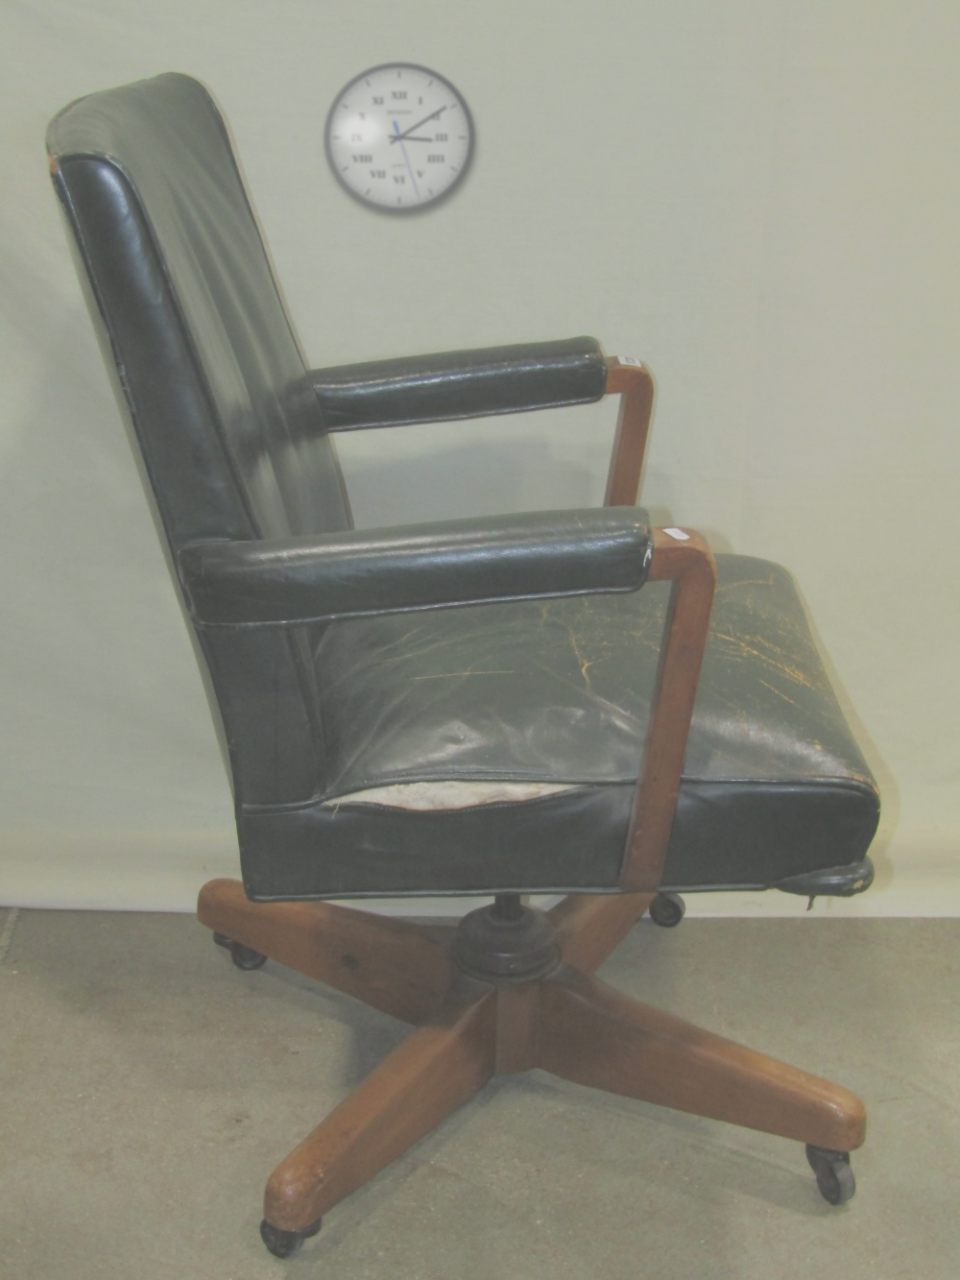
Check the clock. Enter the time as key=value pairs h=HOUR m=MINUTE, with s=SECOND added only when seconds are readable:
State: h=3 m=9 s=27
